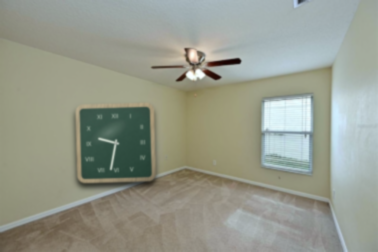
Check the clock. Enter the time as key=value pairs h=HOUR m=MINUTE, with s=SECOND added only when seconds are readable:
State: h=9 m=32
